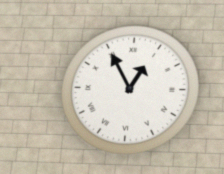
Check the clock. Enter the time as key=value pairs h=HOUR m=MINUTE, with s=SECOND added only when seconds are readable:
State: h=12 m=55
